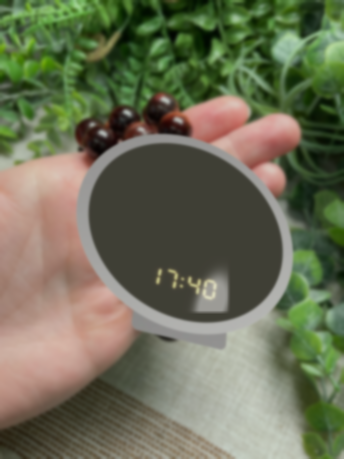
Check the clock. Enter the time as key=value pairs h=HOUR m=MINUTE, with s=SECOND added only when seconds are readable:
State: h=17 m=40
